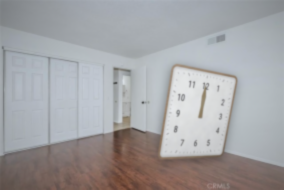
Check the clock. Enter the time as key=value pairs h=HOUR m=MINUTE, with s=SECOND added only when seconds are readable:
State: h=12 m=0
